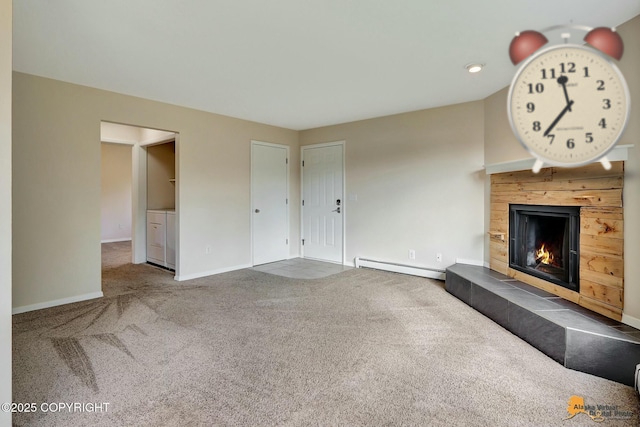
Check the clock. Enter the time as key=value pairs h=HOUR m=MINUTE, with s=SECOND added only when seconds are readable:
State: h=11 m=37
